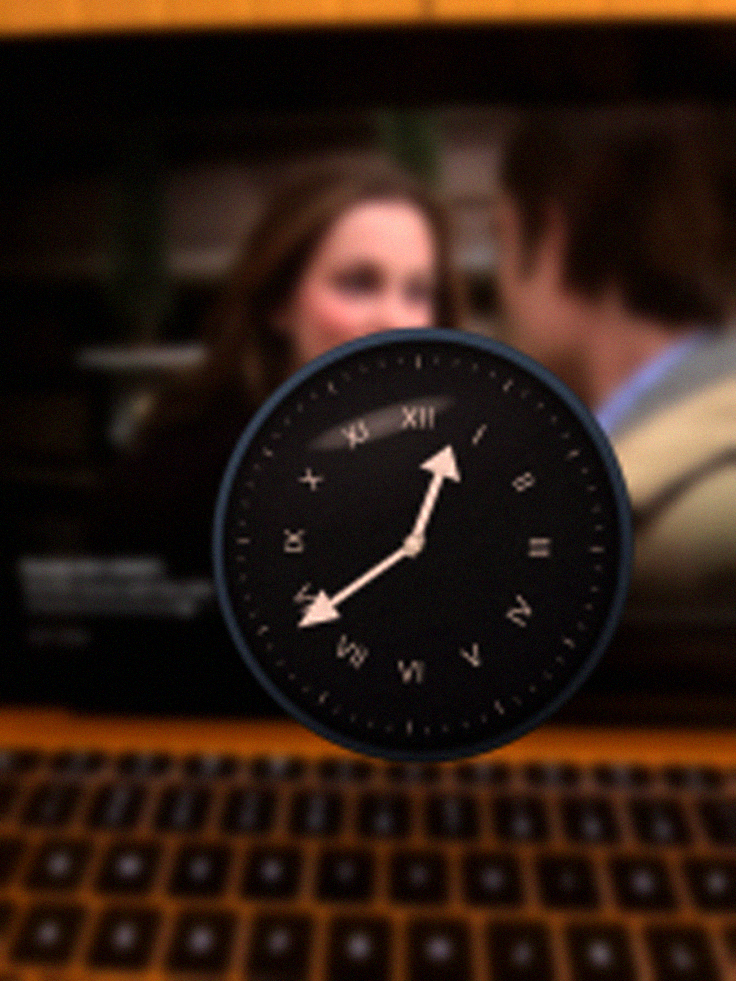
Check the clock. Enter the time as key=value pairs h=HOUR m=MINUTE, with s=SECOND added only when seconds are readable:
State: h=12 m=39
